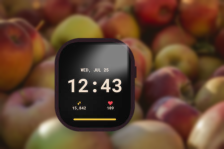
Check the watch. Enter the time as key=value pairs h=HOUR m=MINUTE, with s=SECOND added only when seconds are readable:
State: h=12 m=43
